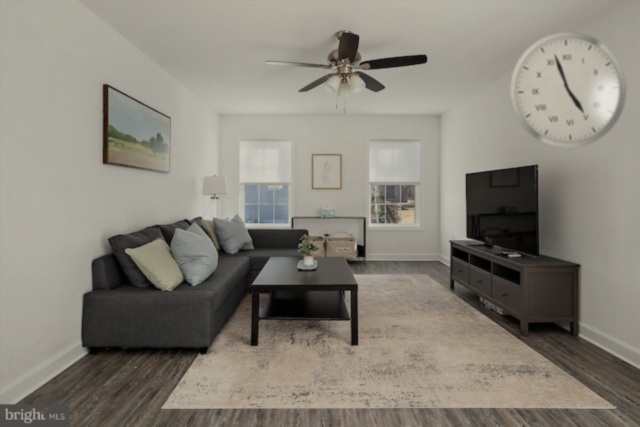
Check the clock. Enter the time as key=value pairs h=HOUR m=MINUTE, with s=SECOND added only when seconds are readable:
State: h=4 m=57
